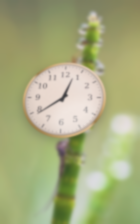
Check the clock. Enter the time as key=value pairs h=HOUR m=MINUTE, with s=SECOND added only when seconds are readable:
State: h=12 m=39
